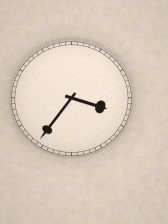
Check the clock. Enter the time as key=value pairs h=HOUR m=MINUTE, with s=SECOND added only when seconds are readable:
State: h=3 m=36
